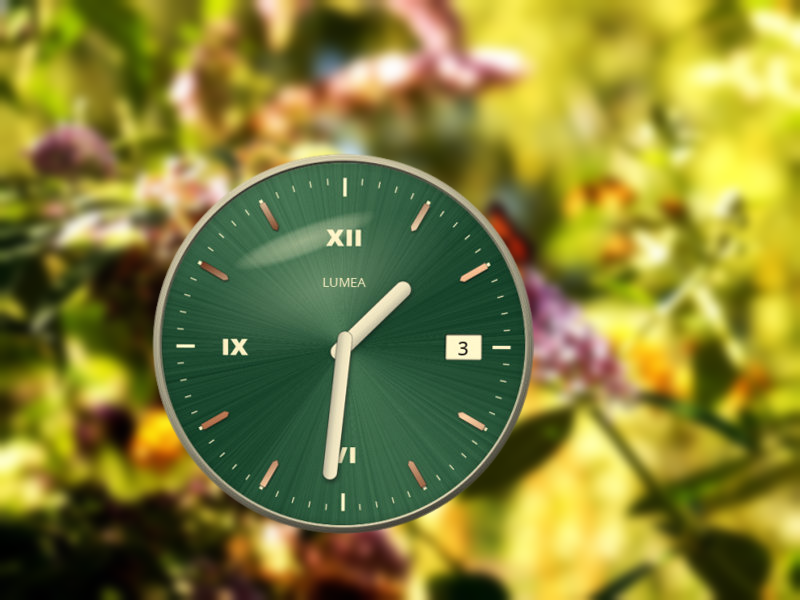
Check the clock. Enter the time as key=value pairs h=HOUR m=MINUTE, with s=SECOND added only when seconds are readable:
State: h=1 m=31
